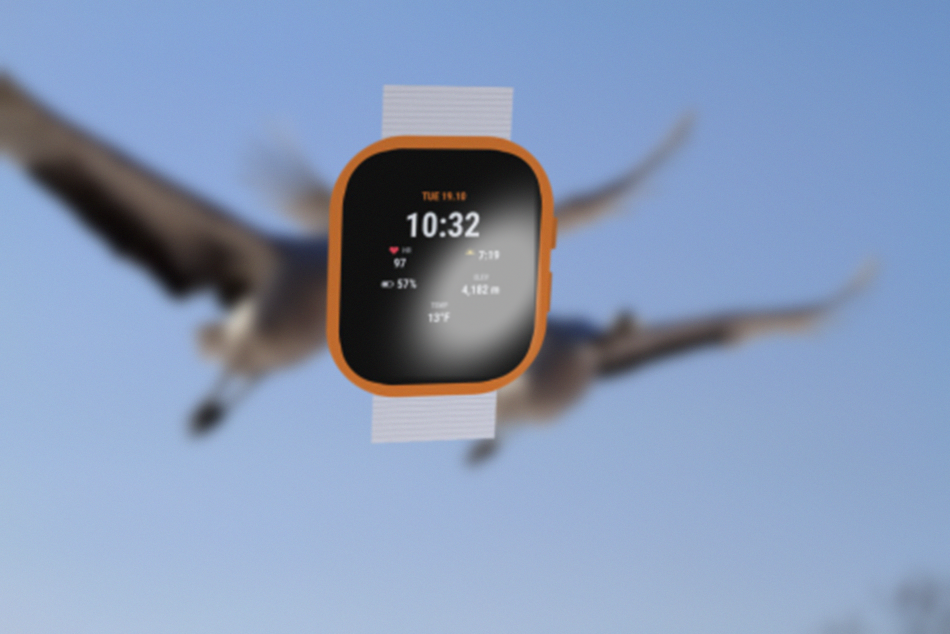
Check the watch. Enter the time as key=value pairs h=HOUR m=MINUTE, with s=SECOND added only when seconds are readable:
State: h=10 m=32
